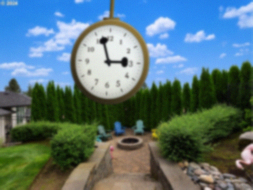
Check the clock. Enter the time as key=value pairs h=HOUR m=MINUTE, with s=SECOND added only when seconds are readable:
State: h=2 m=57
